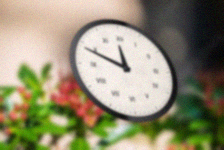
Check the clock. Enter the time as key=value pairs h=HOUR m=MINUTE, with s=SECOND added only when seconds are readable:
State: h=11 m=49
